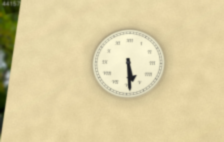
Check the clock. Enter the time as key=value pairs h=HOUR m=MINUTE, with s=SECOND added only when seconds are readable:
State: h=5 m=29
